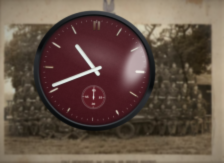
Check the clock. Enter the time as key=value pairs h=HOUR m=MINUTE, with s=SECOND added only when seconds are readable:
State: h=10 m=41
